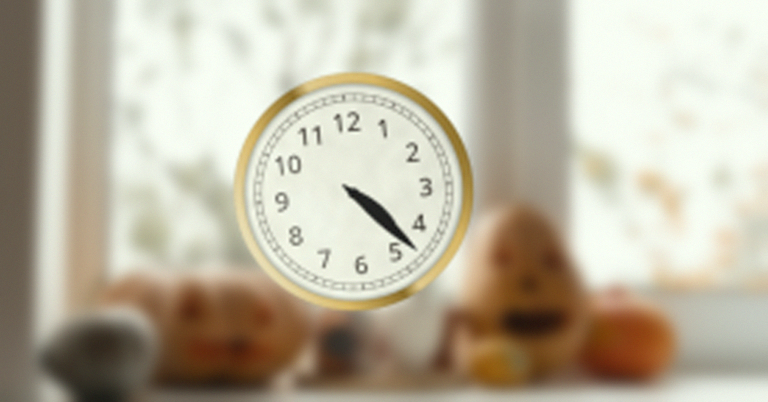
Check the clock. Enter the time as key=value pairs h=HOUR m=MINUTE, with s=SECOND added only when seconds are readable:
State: h=4 m=23
